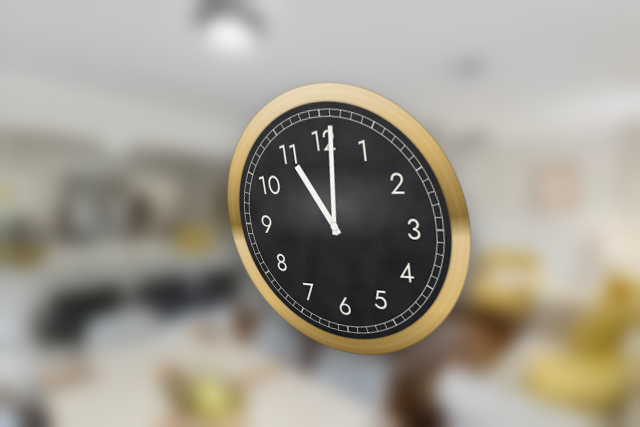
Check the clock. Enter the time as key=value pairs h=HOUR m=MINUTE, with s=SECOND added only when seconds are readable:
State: h=11 m=1
